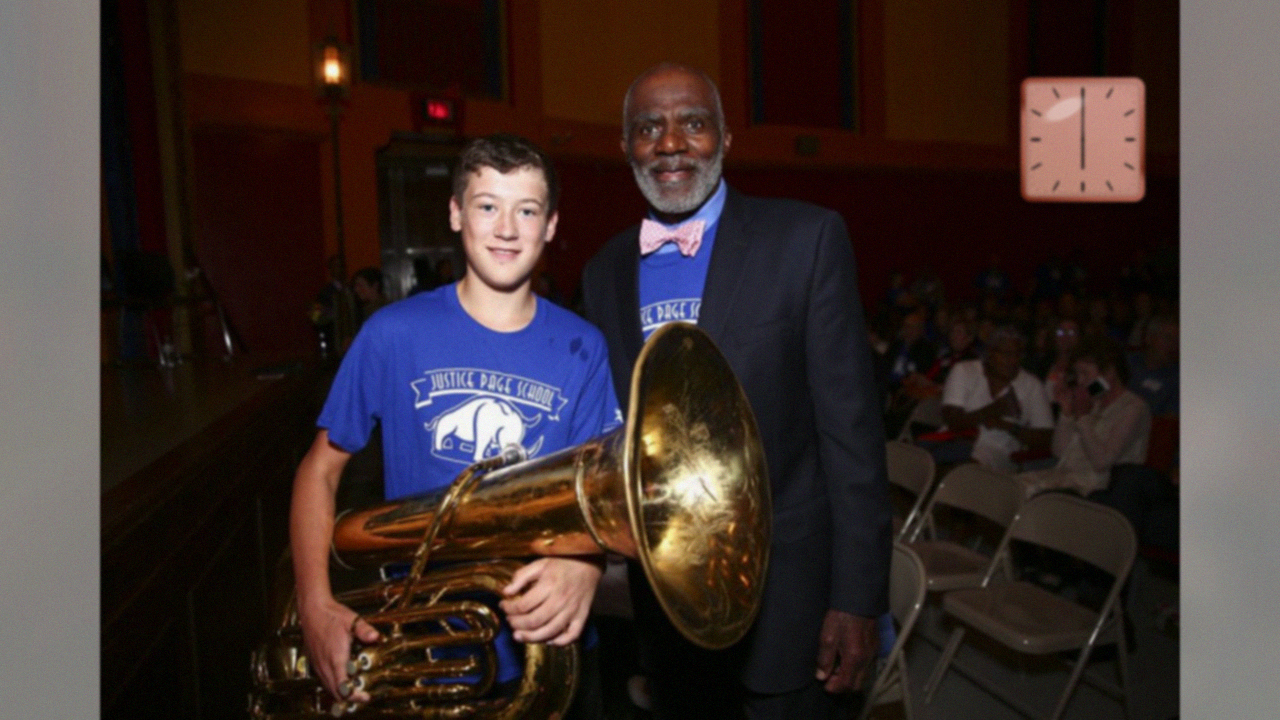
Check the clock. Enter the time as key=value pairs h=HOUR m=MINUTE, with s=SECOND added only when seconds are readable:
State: h=6 m=0
